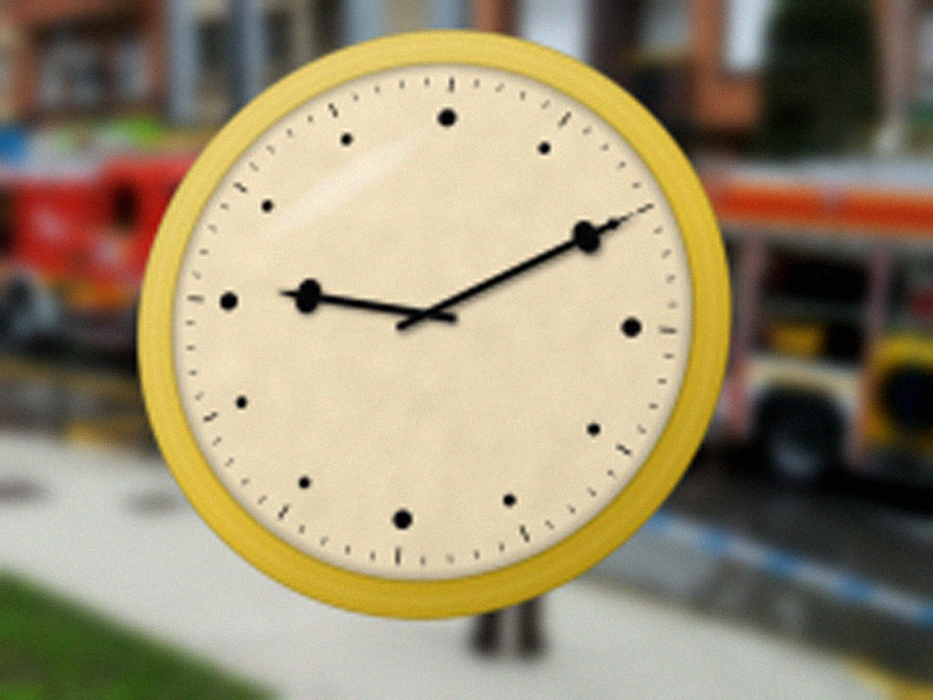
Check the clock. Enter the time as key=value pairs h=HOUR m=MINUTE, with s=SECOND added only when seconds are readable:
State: h=9 m=10
